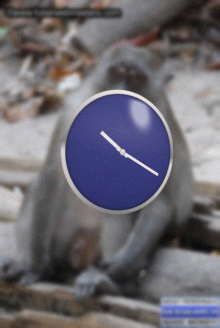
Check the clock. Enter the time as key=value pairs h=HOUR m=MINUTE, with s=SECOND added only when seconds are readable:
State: h=10 m=20
